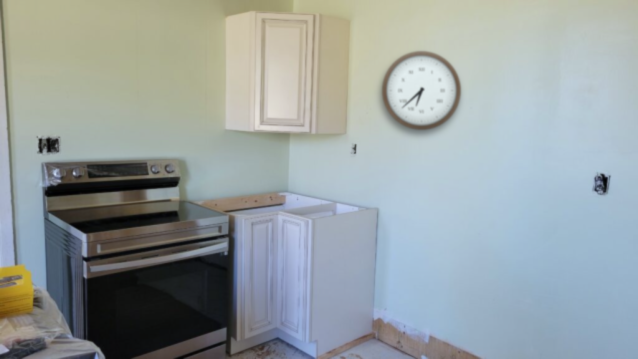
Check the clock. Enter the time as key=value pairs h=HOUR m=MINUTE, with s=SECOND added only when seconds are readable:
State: h=6 m=38
